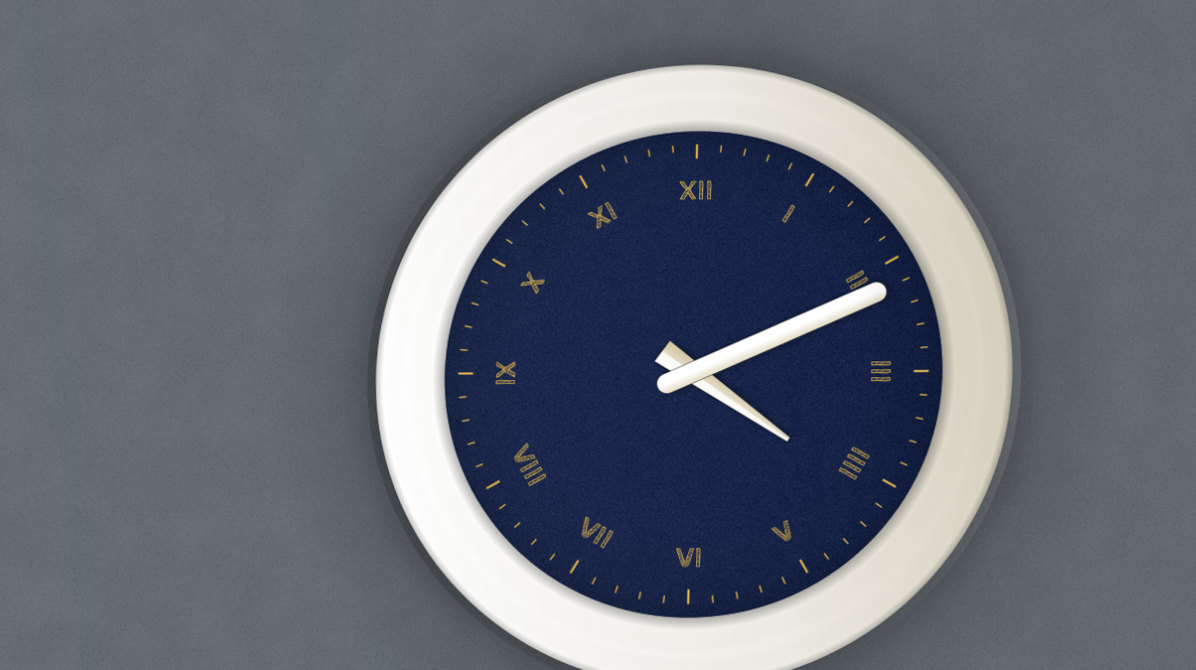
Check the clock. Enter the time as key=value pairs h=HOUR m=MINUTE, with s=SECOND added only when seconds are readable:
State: h=4 m=11
